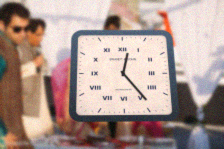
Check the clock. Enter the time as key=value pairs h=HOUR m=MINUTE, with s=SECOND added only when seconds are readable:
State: h=12 m=24
